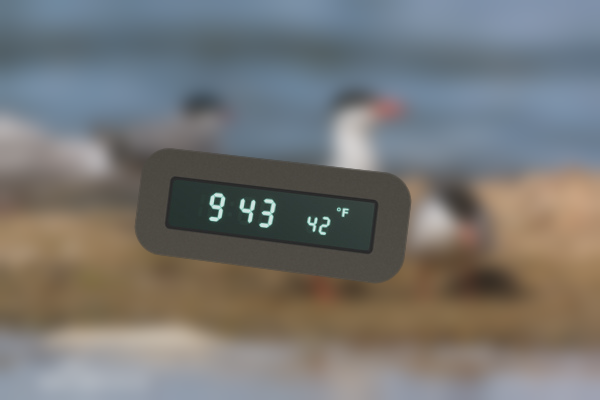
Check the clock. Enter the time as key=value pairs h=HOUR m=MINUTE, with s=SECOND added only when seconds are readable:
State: h=9 m=43
